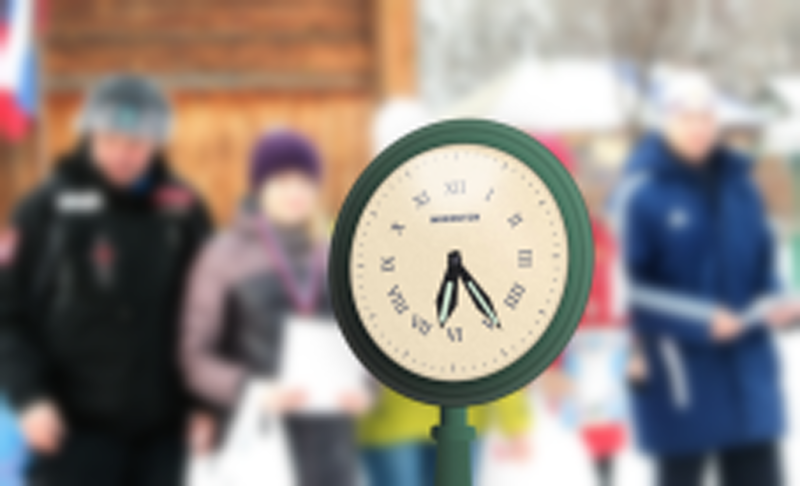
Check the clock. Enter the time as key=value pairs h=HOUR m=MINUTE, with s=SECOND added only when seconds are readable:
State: h=6 m=24
